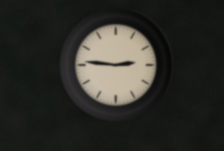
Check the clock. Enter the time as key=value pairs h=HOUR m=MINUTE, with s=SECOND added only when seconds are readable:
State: h=2 m=46
